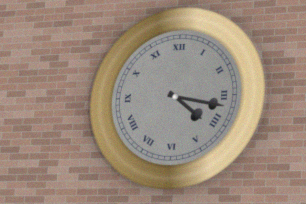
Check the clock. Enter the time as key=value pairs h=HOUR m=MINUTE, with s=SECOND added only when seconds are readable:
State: h=4 m=17
